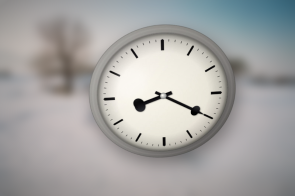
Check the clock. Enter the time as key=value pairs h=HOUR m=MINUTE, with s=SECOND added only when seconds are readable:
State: h=8 m=20
